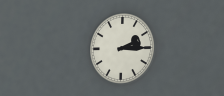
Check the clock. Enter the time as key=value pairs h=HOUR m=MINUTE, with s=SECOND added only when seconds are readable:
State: h=2 m=15
